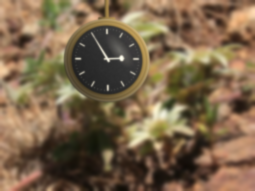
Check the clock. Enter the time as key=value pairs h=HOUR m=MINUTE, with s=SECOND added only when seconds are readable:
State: h=2 m=55
